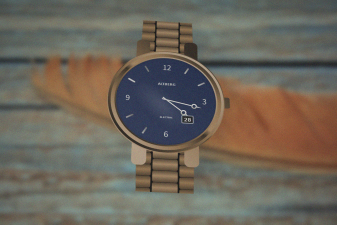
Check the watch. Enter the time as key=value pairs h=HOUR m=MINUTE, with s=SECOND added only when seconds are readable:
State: h=4 m=17
